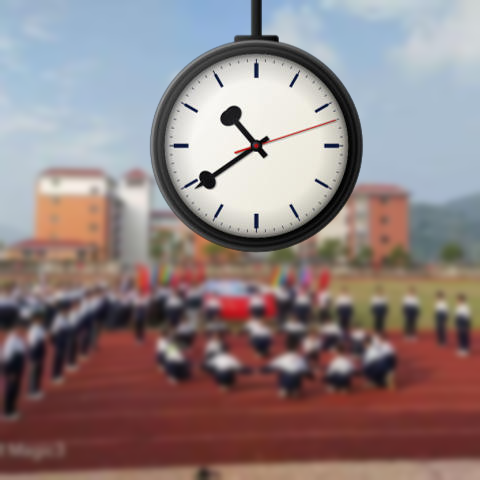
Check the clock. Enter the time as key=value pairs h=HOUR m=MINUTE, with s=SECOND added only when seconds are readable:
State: h=10 m=39 s=12
